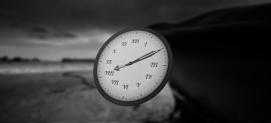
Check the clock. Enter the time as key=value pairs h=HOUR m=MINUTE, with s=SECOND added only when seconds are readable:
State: h=8 m=10
